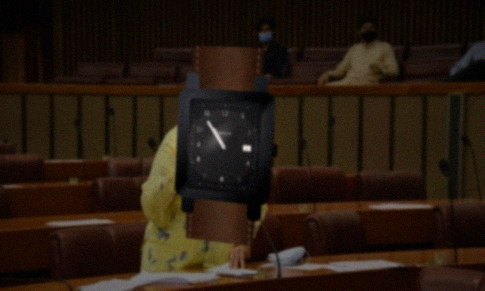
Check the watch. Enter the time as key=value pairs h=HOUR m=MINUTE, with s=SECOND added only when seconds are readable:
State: h=10 m=54
